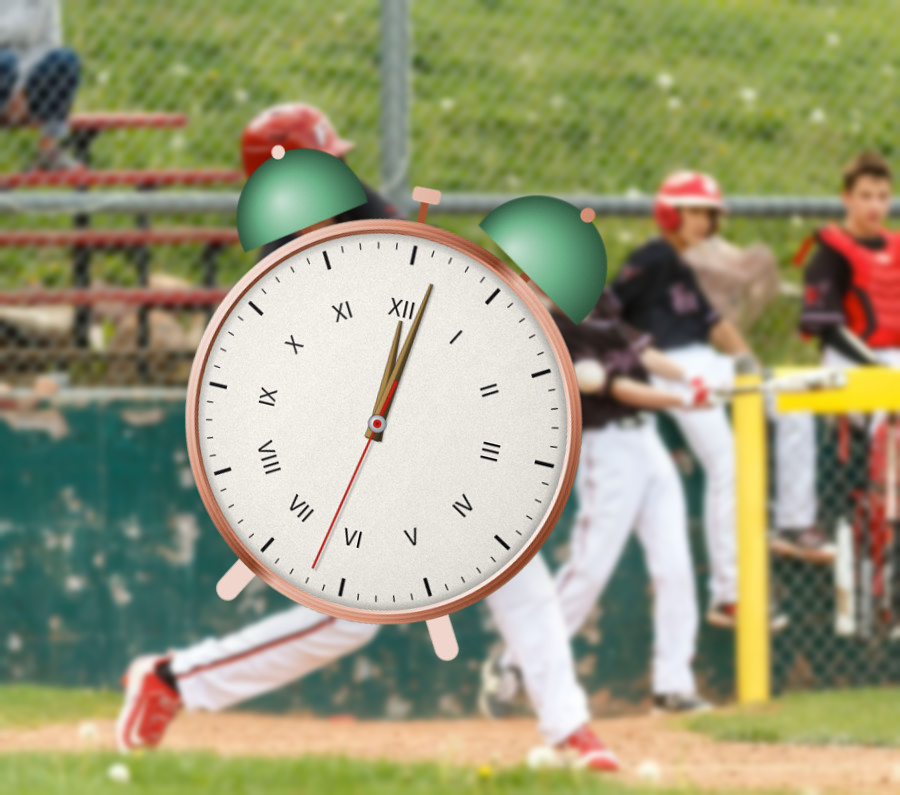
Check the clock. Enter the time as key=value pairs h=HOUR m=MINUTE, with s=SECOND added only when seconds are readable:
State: h=12 m=1 s=32
